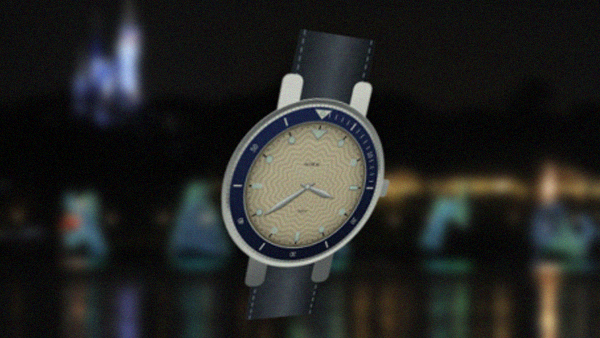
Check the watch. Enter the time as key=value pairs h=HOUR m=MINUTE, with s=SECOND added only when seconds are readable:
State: h=3 m=39
